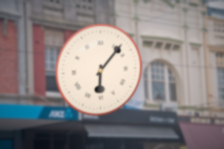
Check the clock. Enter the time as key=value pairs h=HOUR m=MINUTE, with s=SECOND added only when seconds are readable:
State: h=6 m=7
